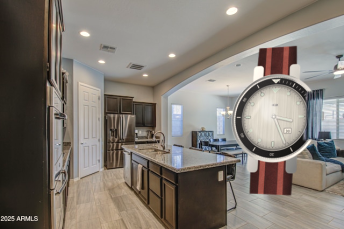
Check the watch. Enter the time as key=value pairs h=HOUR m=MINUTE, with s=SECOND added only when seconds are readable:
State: h=3 m=26
